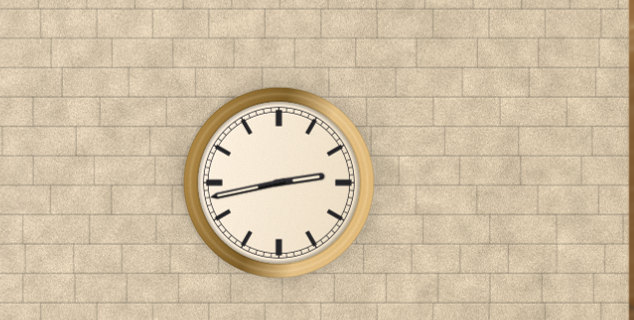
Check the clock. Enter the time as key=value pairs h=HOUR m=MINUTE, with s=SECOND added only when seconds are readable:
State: h=2 m=43
